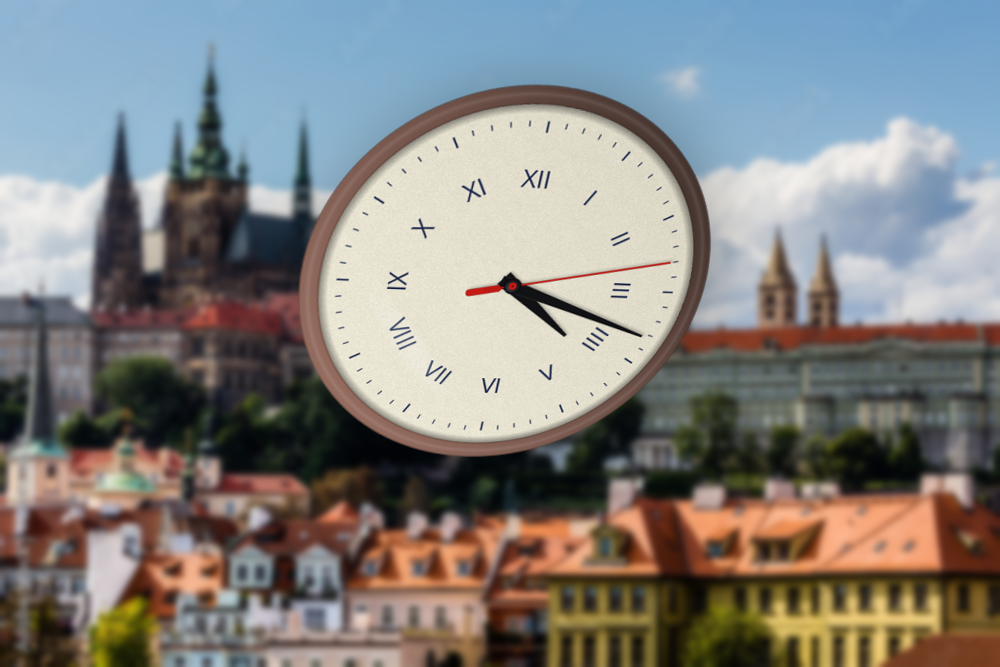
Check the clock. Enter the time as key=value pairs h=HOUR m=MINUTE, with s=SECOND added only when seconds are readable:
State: h=4 m=18 s=13
